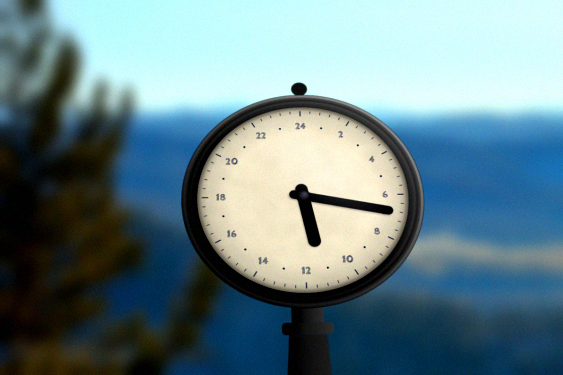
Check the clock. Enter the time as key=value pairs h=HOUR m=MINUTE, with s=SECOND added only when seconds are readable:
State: h=11 m=17
